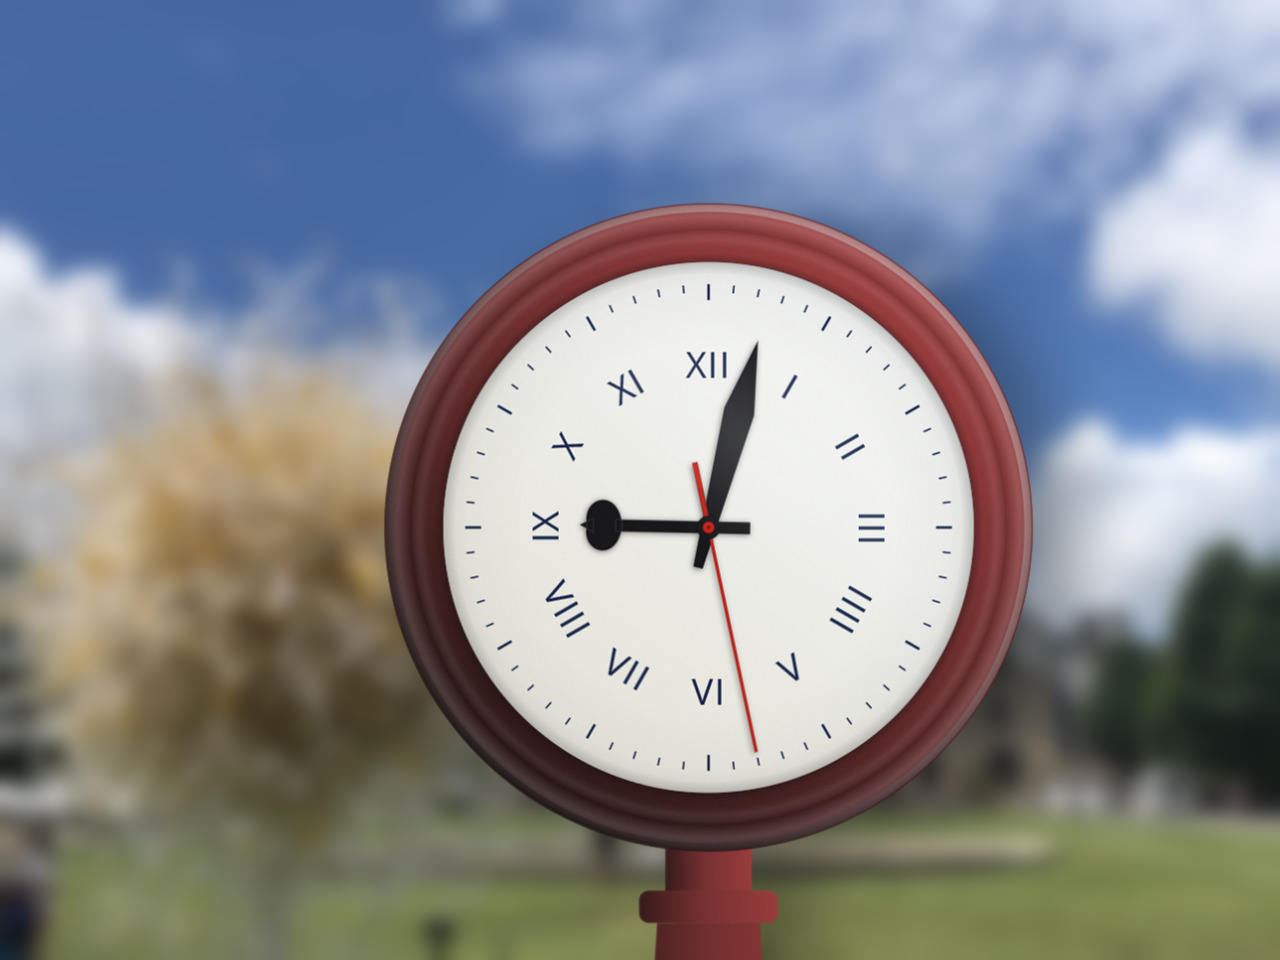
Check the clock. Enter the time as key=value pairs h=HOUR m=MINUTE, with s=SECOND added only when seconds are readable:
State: h=9 m=2 s=28
